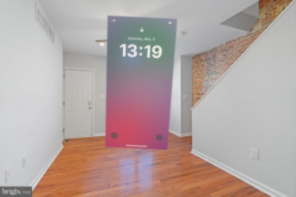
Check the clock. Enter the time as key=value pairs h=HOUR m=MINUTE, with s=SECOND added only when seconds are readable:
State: h=13 m=19
